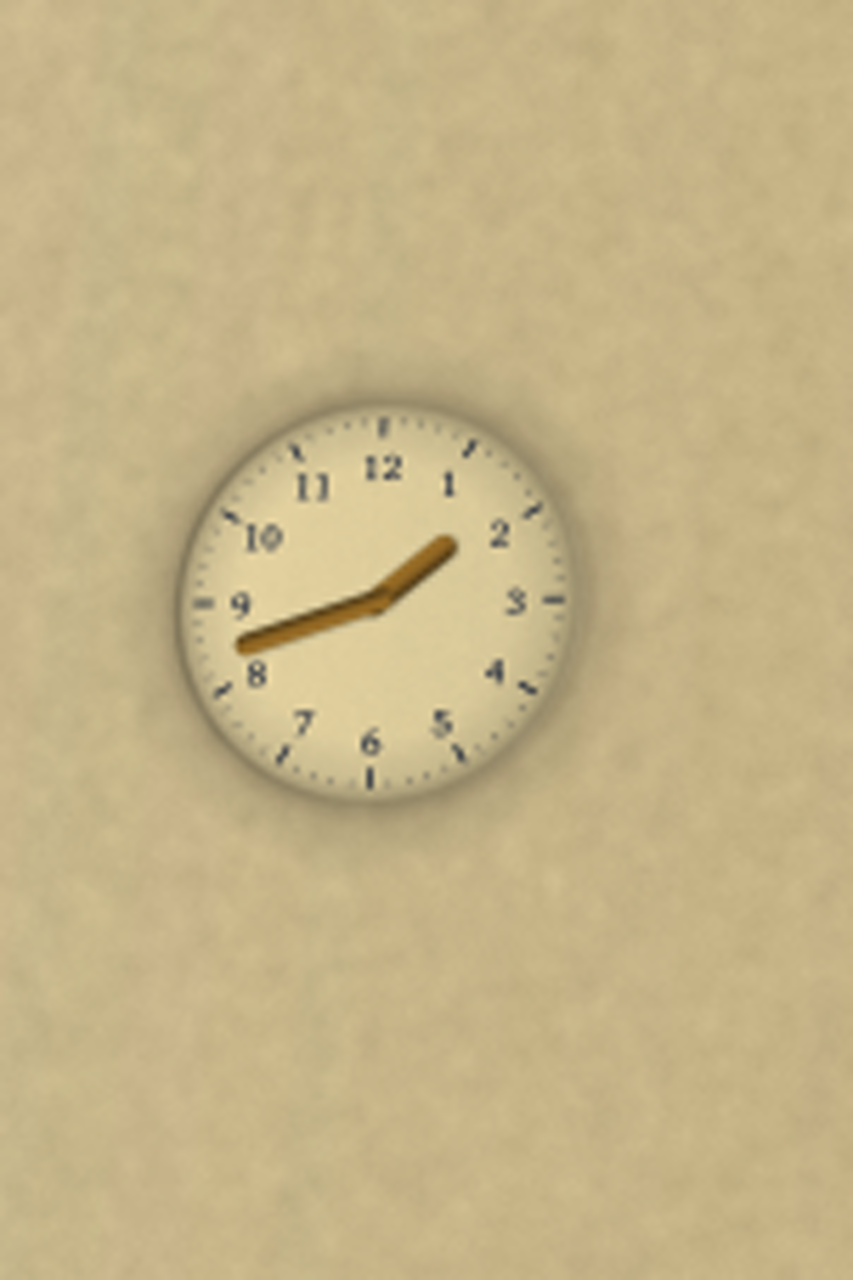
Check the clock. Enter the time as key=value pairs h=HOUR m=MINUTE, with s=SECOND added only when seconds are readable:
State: h=1 m=42
